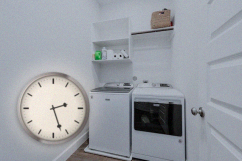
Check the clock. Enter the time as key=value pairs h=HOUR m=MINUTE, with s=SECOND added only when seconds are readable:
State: h=2 m=27
